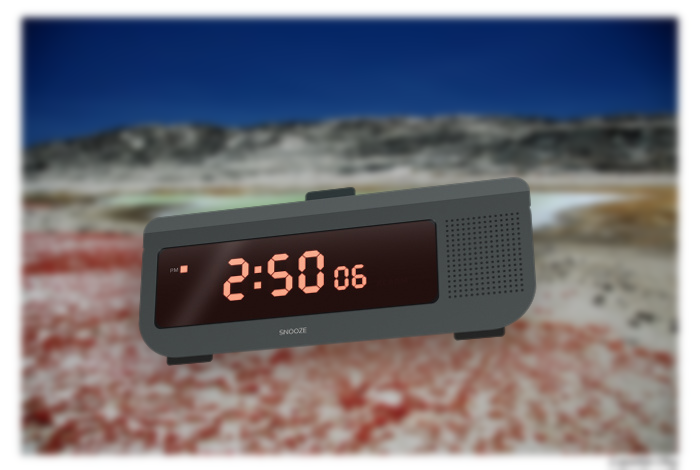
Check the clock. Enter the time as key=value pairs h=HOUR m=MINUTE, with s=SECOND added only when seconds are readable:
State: h=2 m=50 s=6
